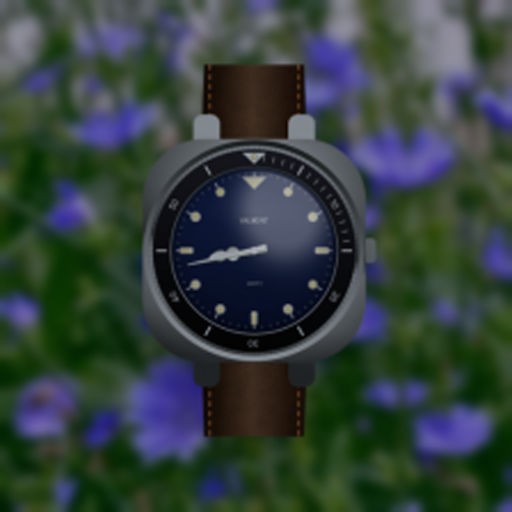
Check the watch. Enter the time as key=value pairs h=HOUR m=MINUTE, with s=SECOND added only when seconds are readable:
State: h=8 m=43
